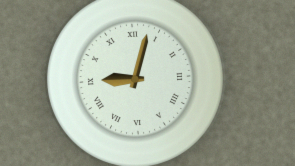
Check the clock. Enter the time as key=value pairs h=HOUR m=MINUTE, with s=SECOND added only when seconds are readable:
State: h=9 m=3
